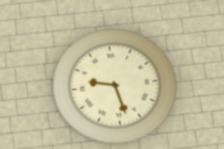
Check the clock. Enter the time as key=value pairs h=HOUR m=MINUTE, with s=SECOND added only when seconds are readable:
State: h=9 m=28
